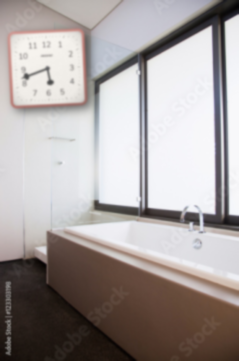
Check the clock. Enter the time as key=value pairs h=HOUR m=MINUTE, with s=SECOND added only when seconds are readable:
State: h=5 m=42
